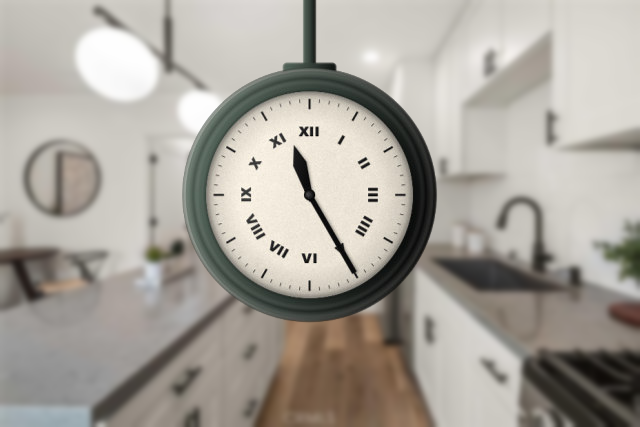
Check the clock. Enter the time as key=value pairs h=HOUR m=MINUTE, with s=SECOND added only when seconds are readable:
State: h=11 m=25
